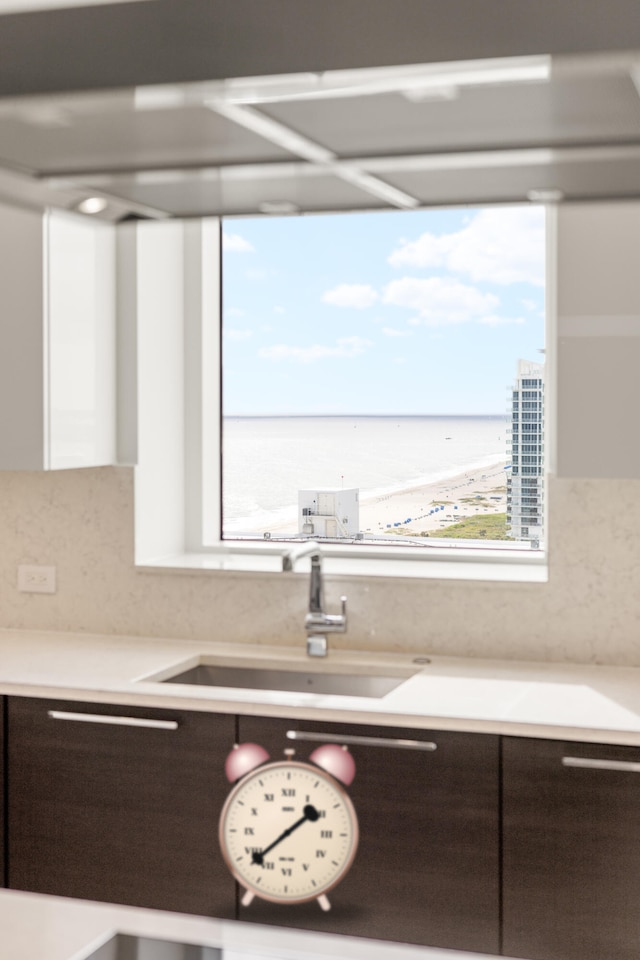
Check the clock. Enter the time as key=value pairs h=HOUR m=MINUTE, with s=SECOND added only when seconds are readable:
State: h=1 m=38
